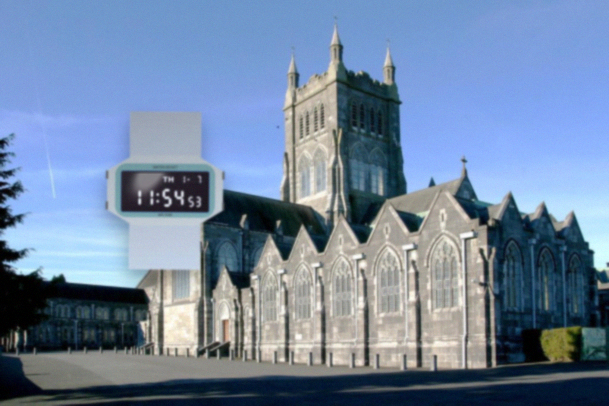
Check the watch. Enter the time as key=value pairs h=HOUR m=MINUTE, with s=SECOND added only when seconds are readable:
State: h=11 m=54
